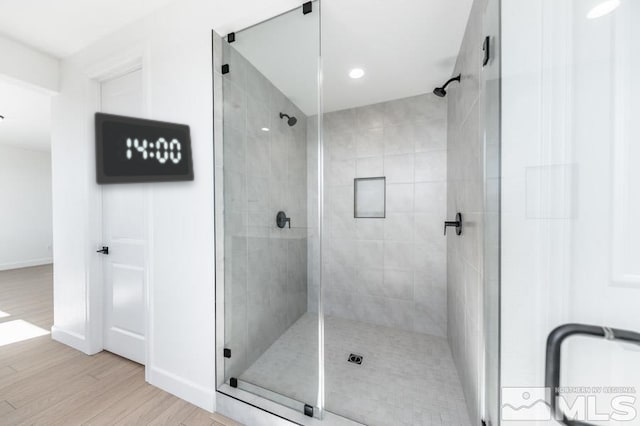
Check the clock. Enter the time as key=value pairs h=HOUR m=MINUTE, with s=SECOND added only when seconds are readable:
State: h=14 m=0
